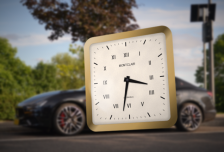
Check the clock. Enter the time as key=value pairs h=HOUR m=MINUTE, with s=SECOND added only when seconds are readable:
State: h=3 m=32
